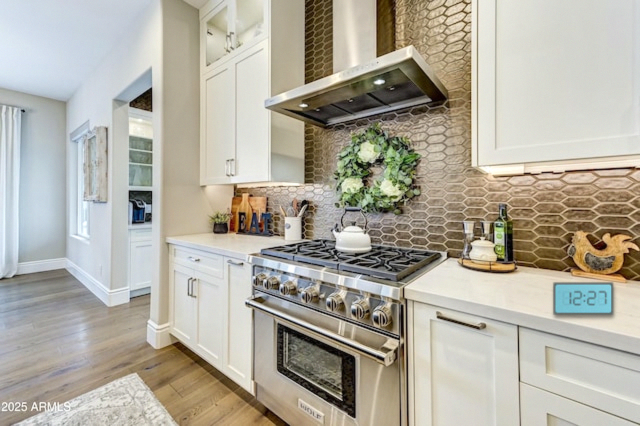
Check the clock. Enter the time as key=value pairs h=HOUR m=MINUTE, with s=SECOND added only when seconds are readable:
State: h=12 m=27
